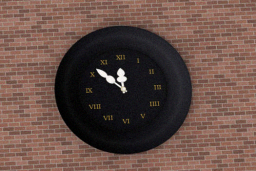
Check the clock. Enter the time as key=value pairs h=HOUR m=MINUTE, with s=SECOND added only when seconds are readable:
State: h=11 m=52
